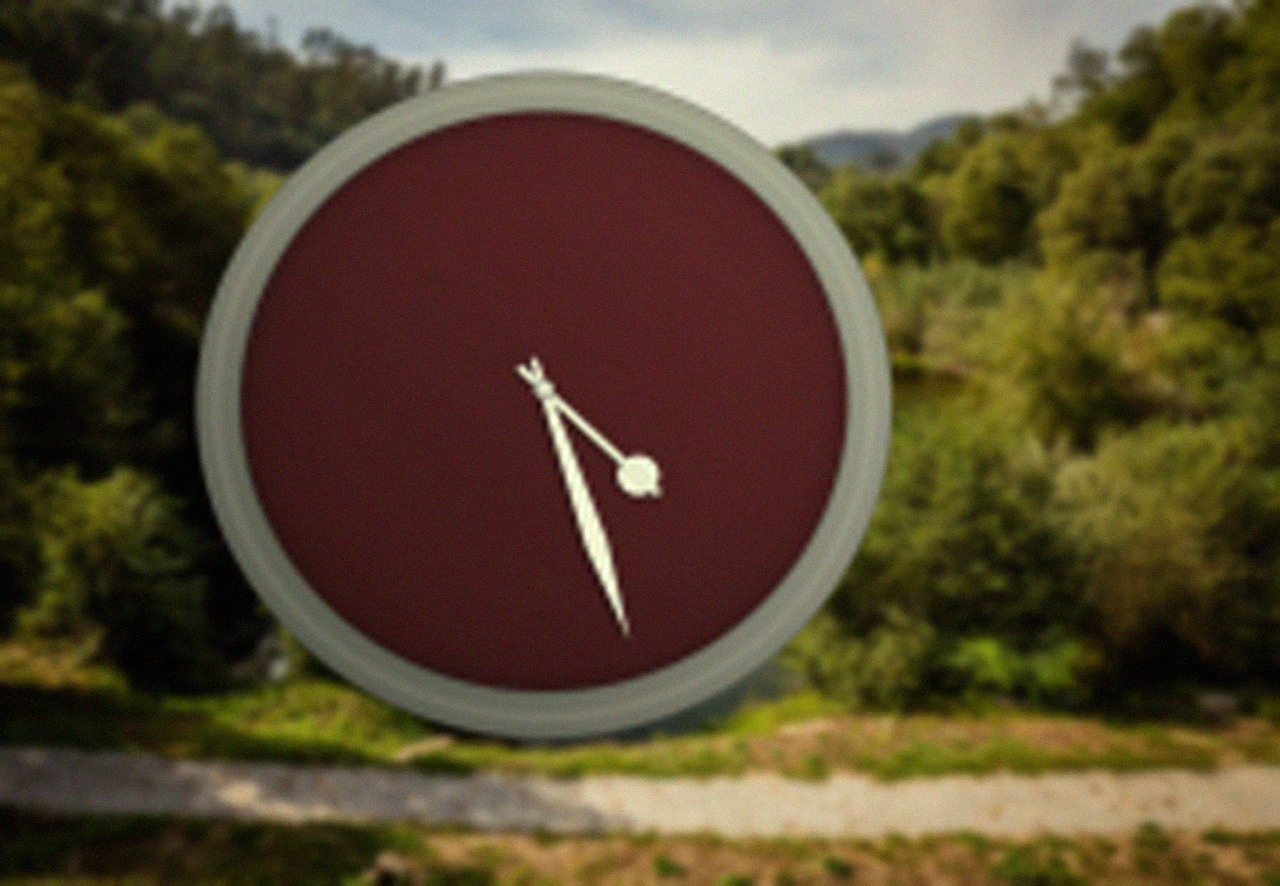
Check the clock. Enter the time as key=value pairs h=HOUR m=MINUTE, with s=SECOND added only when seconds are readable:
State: h=4 m=27
